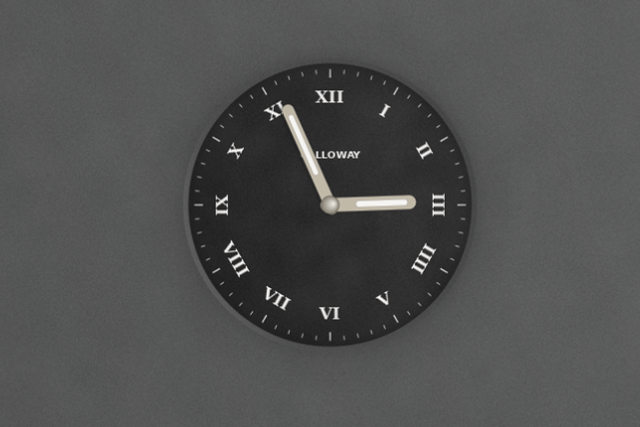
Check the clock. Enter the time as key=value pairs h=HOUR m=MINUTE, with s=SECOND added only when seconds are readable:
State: h=2 m=56
